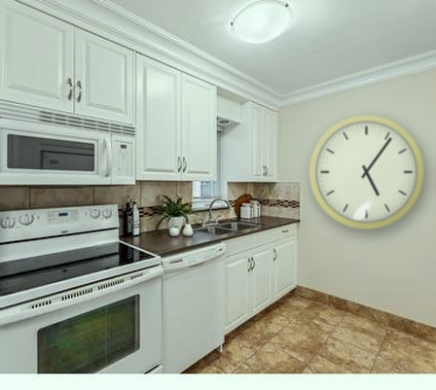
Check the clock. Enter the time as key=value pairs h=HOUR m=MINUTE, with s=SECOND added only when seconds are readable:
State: h=5 m=6
